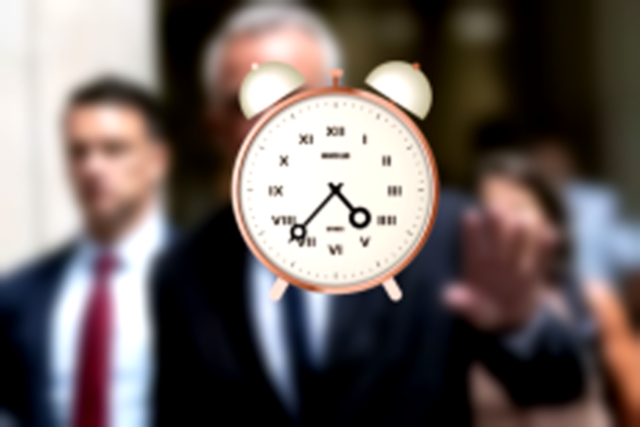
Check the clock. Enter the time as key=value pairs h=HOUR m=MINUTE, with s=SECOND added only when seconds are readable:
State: h=4 m=37
